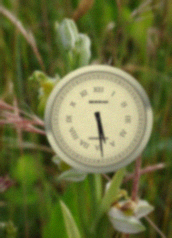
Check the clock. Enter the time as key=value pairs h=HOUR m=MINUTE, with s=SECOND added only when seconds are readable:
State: h=5 m=29
